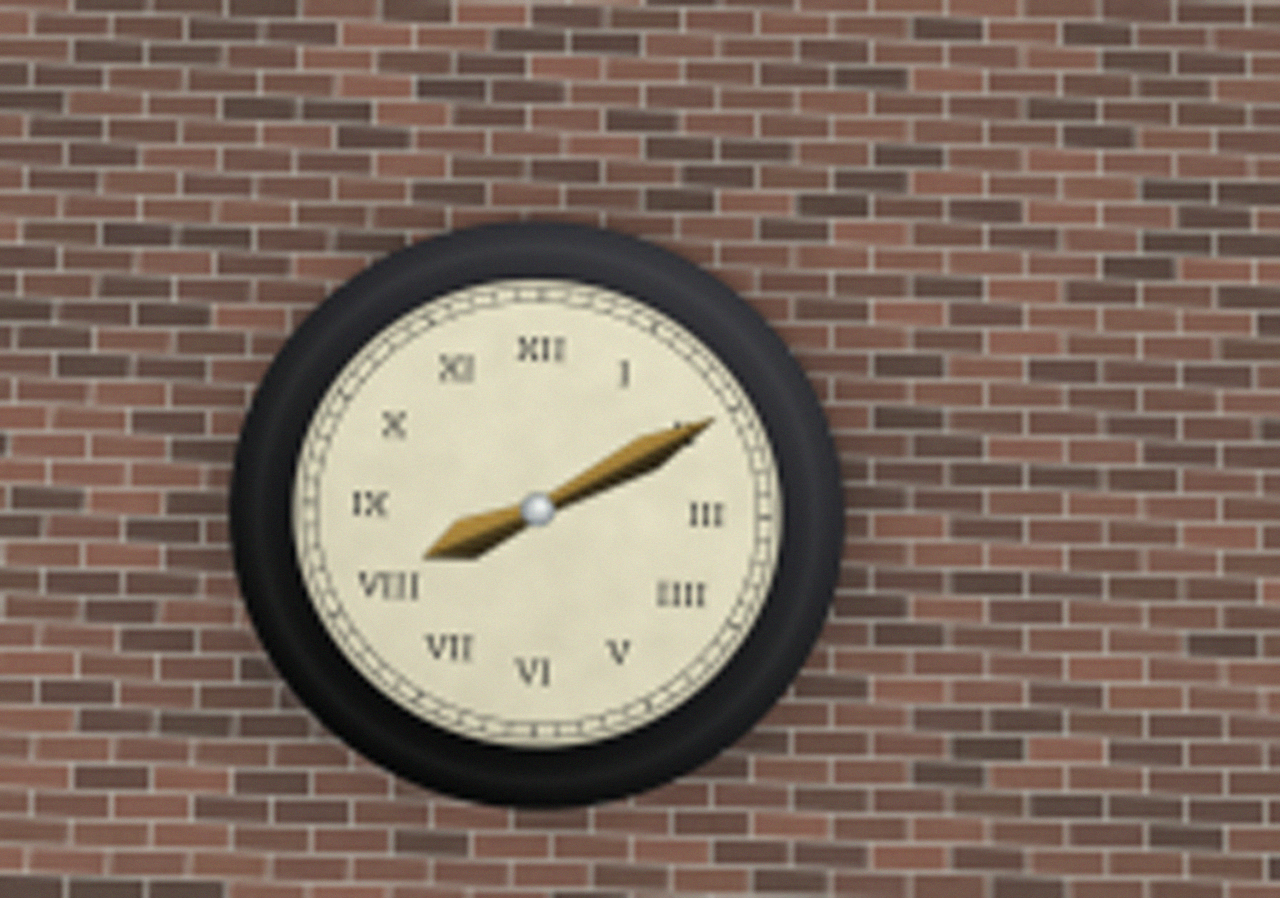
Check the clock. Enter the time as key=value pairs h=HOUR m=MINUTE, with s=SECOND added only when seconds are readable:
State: h=8 m=10
